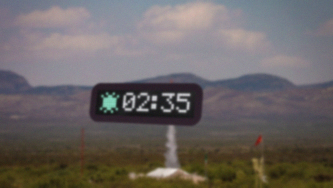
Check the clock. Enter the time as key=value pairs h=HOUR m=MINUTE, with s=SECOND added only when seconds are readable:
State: h=2 m=35
